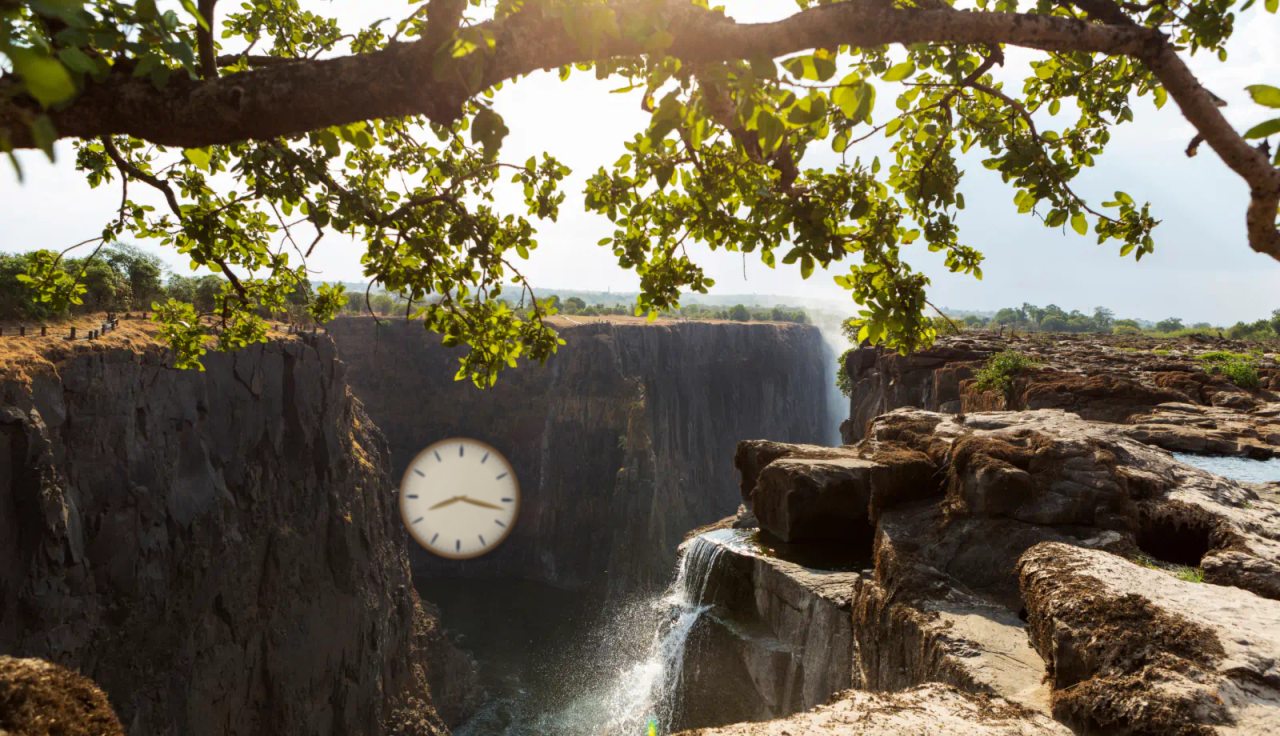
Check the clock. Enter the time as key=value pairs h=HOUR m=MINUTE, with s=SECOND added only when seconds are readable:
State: h=8 m=17
